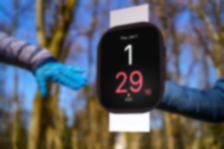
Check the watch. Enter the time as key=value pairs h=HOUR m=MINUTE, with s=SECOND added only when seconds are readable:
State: h=1 m=29
